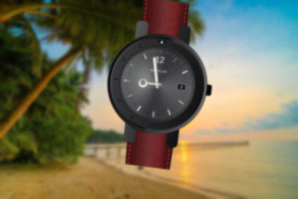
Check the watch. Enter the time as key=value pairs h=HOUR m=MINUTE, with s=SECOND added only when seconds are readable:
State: h=8 m=58
